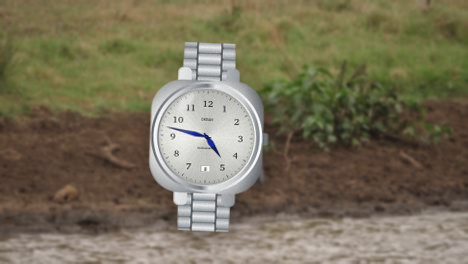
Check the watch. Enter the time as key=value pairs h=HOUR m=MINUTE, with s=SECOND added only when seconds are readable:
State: h=4 m=47
